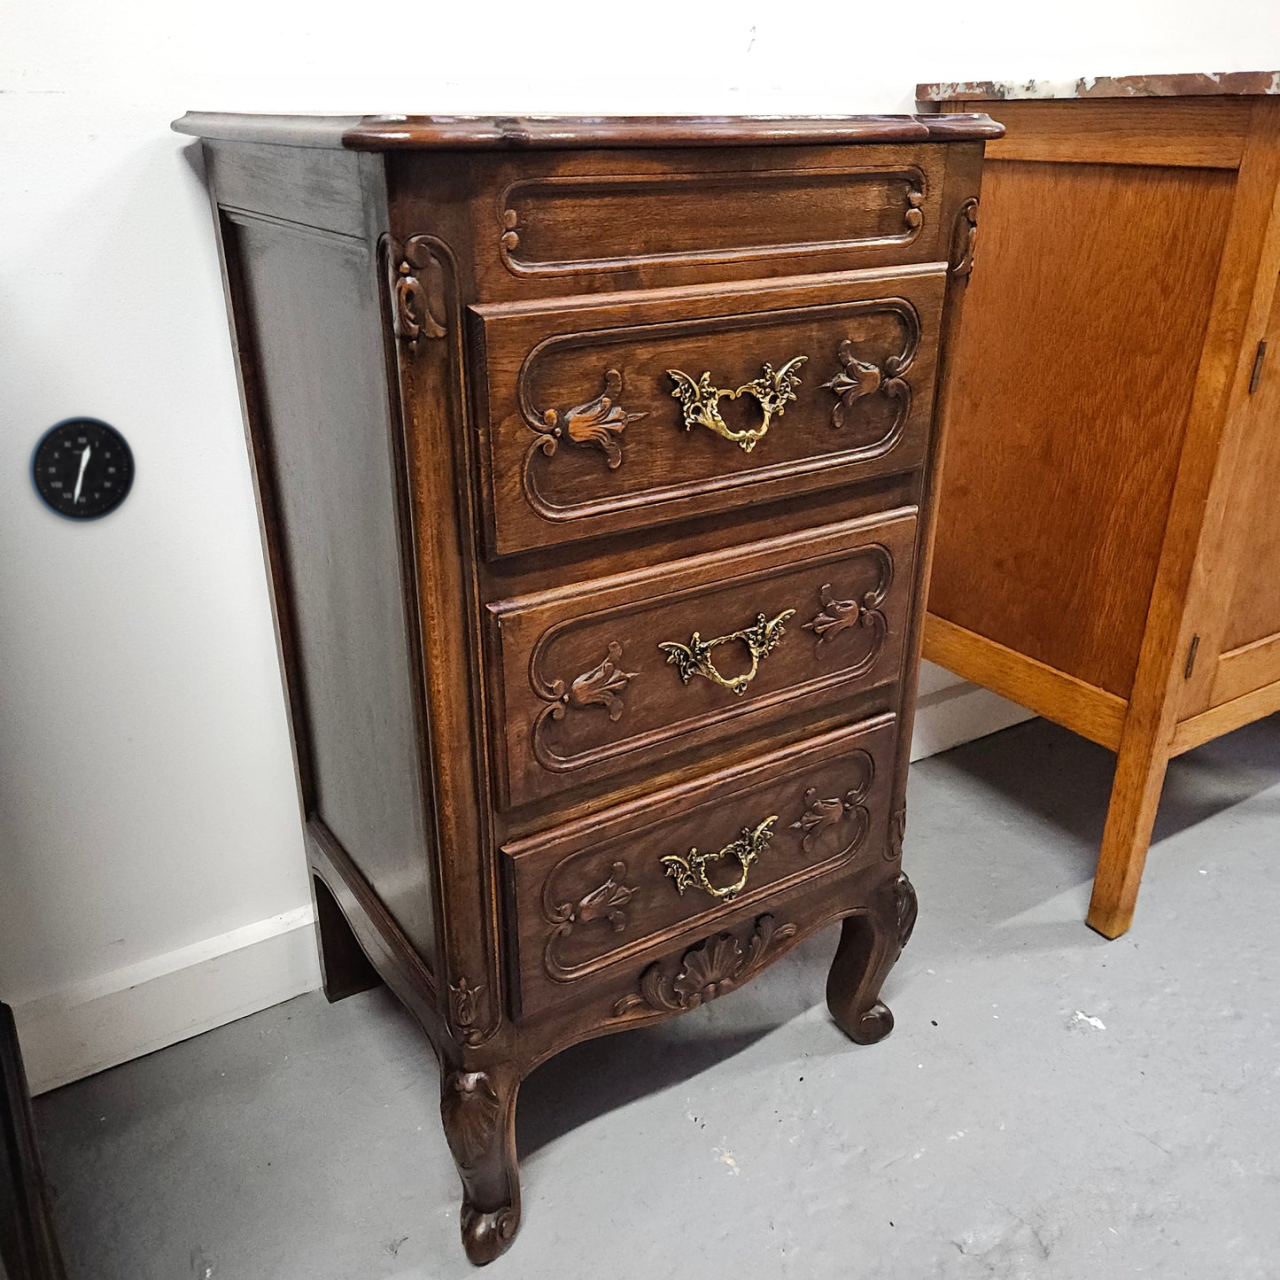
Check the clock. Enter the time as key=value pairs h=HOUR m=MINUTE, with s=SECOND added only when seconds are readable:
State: h=12 m=32
